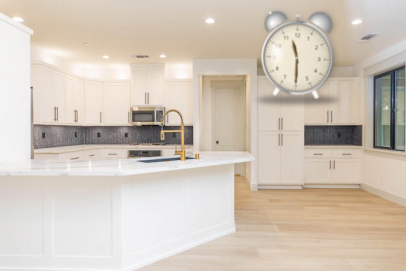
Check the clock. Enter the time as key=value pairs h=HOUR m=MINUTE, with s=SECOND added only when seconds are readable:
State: h=11 m=30
